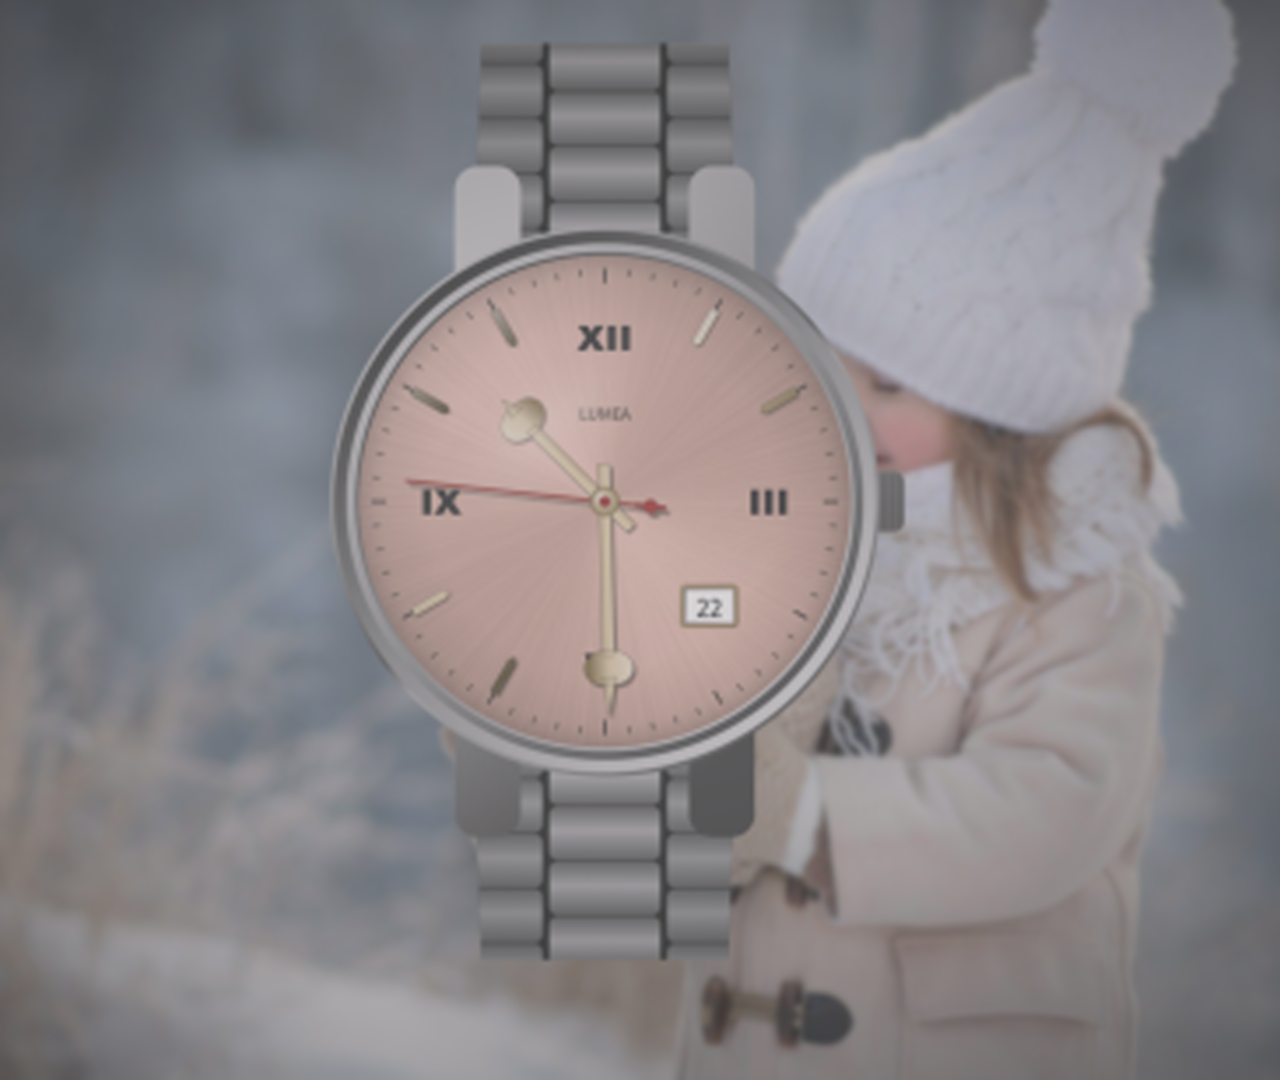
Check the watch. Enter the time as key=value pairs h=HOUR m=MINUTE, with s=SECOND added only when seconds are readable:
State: h=10 m=29 s=46
